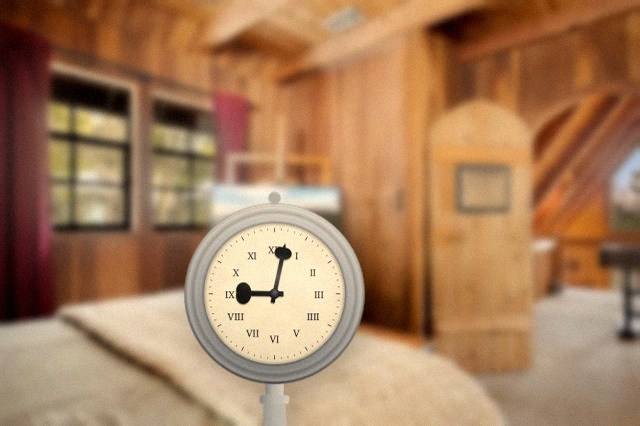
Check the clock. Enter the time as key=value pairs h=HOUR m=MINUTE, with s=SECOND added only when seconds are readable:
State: h=9 m=2
